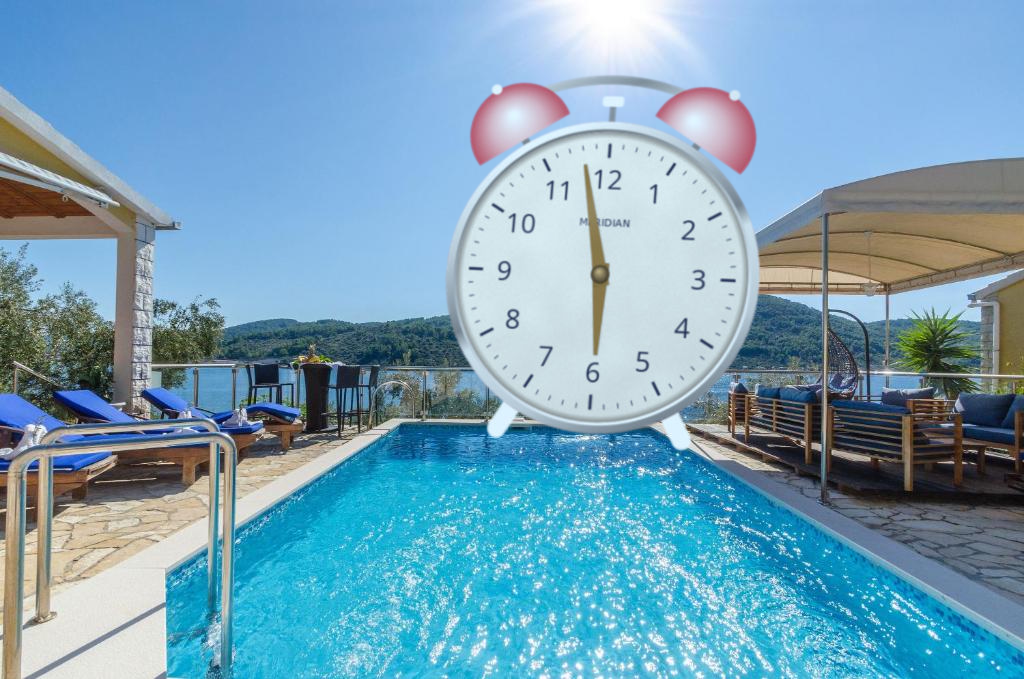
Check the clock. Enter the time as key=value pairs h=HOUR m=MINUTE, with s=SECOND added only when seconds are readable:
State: h=5 m=58
